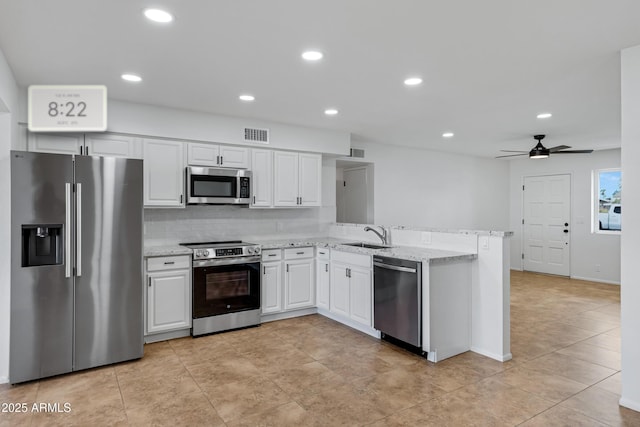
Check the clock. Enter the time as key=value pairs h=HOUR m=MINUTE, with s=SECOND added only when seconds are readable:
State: h=8 m=22
